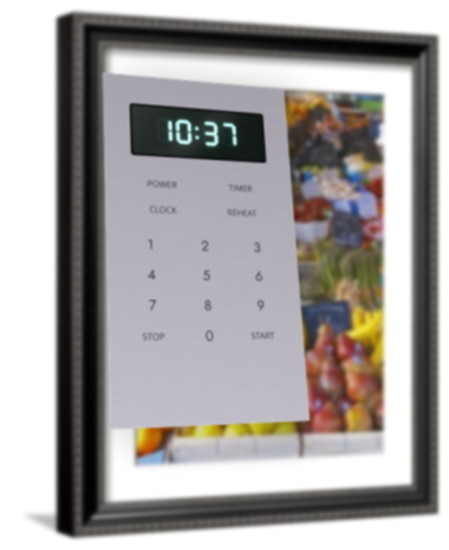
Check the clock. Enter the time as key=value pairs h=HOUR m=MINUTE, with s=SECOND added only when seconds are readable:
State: h=10 m=37
